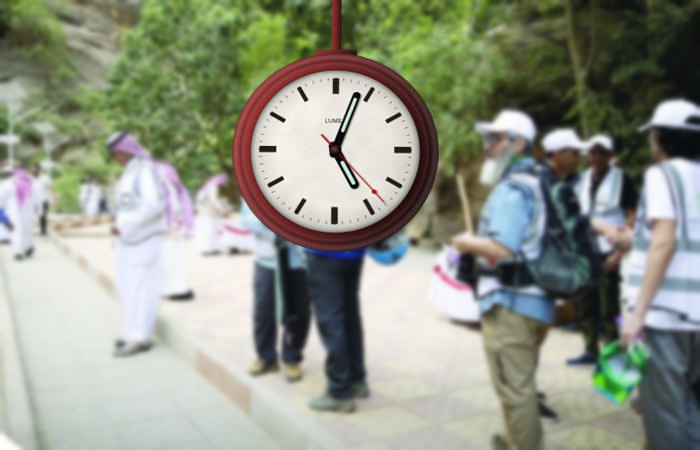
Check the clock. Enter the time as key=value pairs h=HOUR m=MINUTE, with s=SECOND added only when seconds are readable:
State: h=5 m=3 s=23
